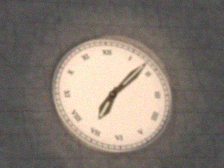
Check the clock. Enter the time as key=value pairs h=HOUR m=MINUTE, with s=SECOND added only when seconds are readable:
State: h=7 m=8
